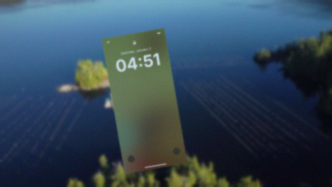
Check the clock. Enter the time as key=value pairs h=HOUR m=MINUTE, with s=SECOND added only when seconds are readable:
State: h=4 m=51
